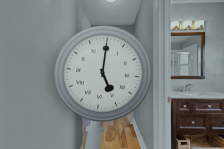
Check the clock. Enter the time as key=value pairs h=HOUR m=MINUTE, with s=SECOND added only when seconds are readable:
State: h=5 m=0
